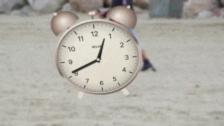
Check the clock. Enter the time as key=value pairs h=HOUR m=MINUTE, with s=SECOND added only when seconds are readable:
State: h=12 m=41
